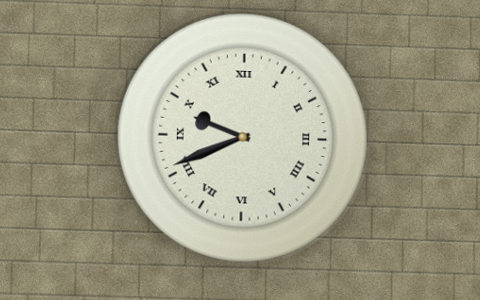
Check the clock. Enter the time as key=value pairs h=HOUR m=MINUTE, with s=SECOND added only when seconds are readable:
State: h=9 m=41
